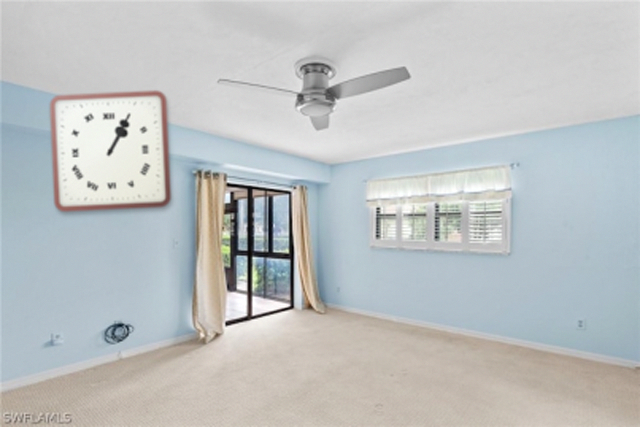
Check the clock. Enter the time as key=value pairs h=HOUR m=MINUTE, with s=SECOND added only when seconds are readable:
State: h=1 m=5
